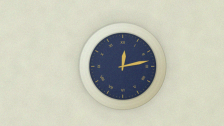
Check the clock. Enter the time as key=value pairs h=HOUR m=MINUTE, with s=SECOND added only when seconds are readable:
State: h=12 m=13
